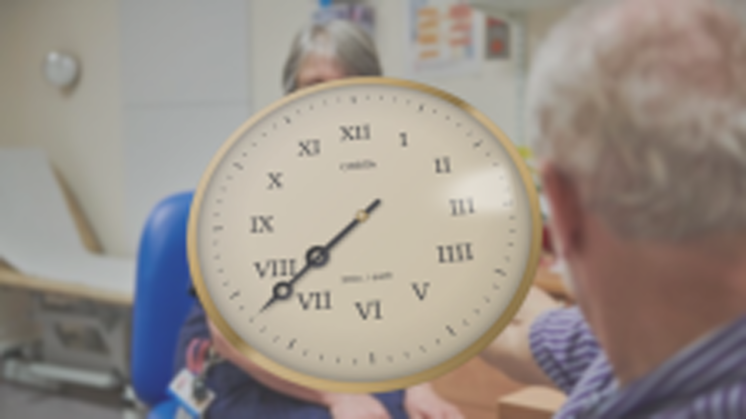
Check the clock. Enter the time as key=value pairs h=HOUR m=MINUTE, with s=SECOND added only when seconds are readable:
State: h=7 m=38
